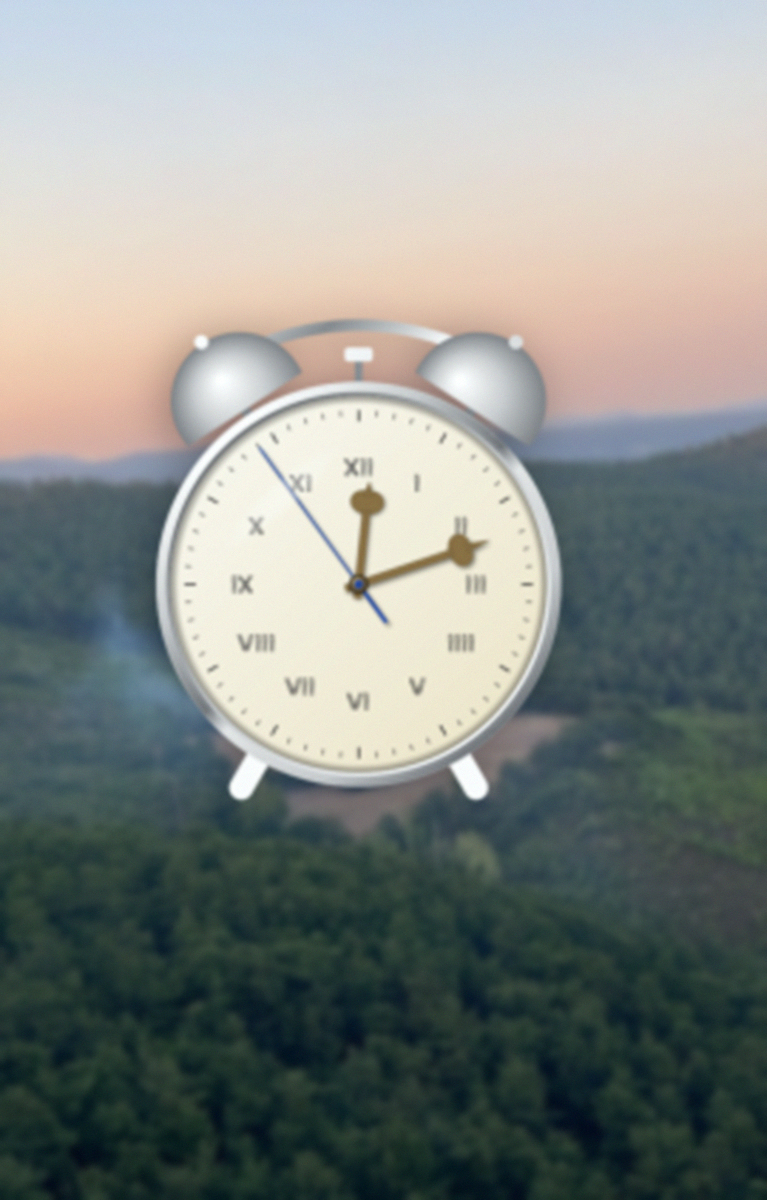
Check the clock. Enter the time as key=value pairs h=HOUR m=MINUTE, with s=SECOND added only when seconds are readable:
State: h=12 m=11 s=54
